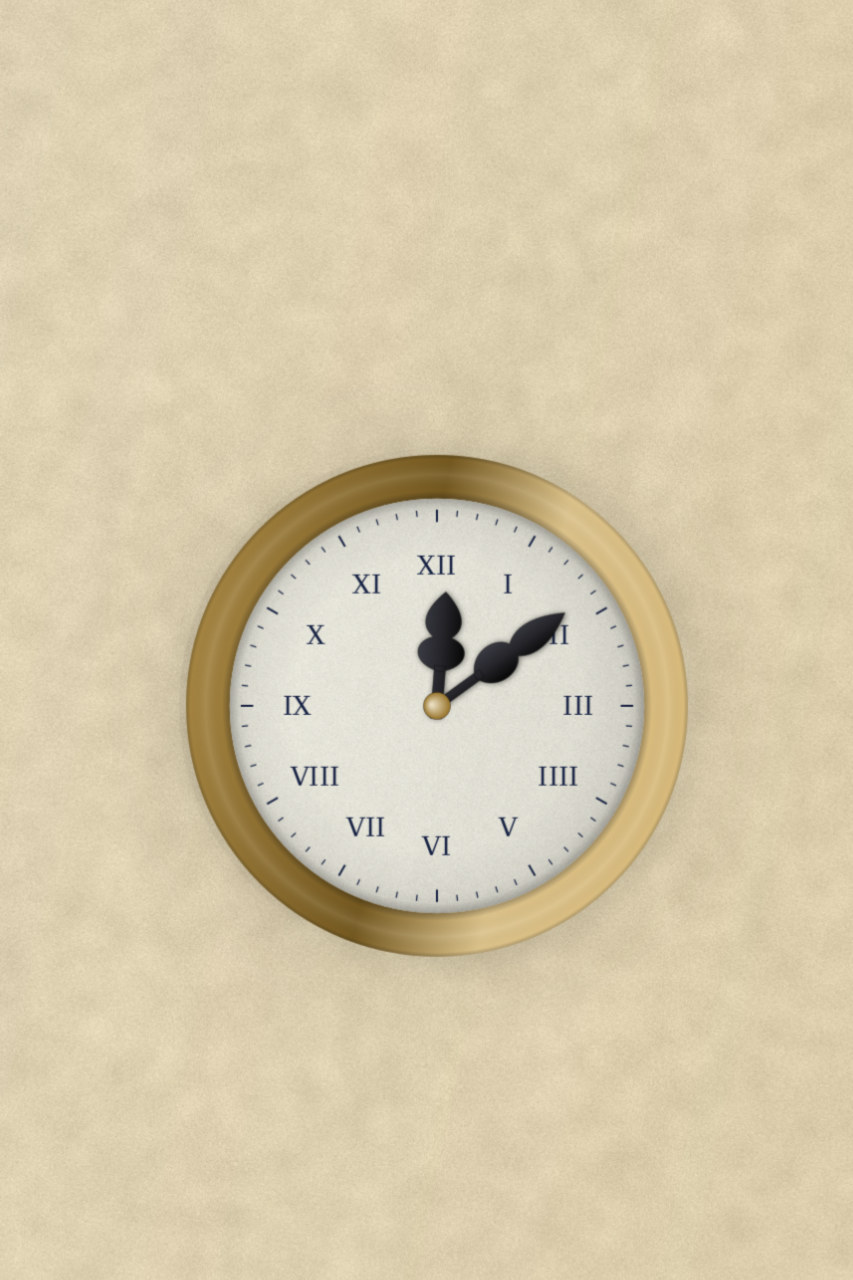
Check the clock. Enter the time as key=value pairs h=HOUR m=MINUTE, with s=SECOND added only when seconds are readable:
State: h=12 m=9
